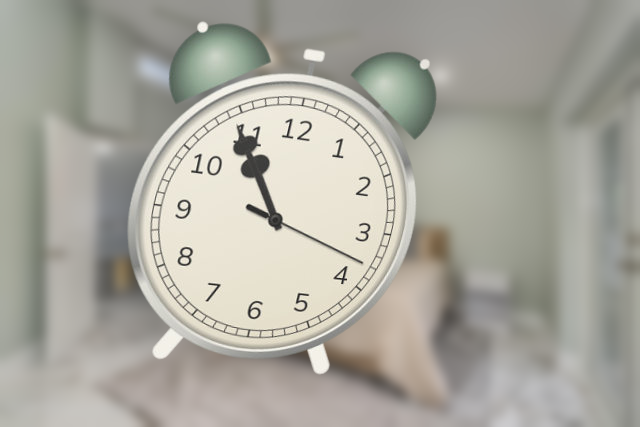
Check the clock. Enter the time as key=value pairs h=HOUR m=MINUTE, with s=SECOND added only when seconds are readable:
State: h=10 m=54 s=18
